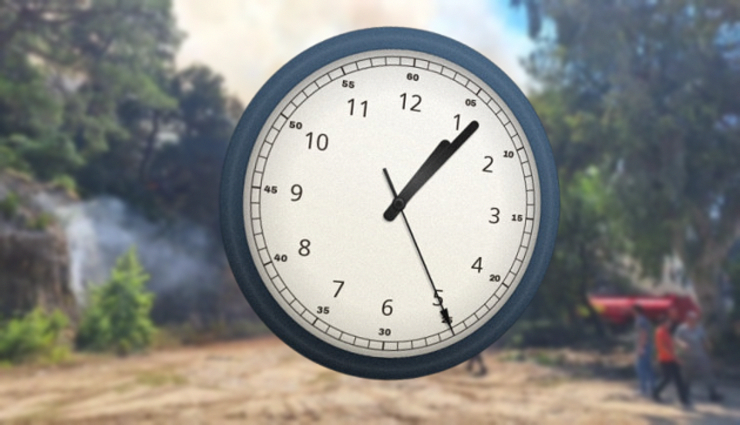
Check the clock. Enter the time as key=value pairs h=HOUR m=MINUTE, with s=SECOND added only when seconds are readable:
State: h=1 m=6 s=25
